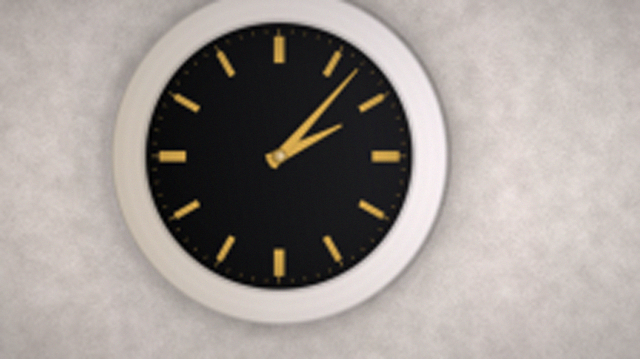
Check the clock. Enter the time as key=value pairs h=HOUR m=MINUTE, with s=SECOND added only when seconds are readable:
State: h=2 m=7
